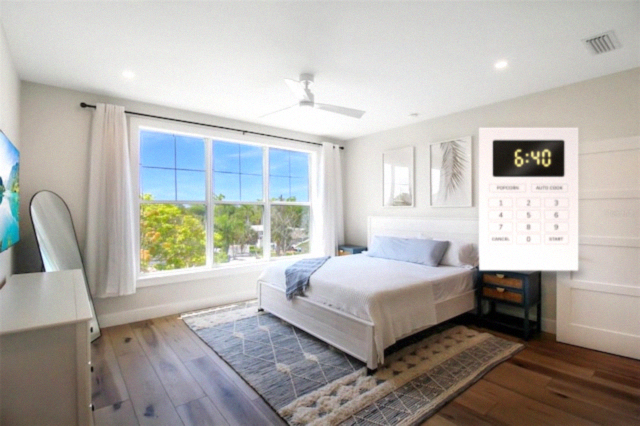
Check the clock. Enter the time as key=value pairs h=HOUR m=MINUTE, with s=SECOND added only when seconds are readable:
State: h=6 m=40
